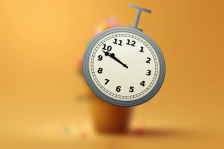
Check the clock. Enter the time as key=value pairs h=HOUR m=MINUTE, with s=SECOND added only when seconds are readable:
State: h=9 m=48
